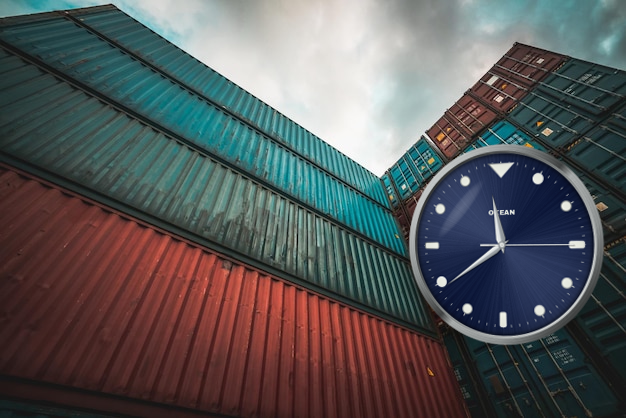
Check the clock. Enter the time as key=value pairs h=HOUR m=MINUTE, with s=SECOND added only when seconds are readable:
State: h=11 m=39 s=15
